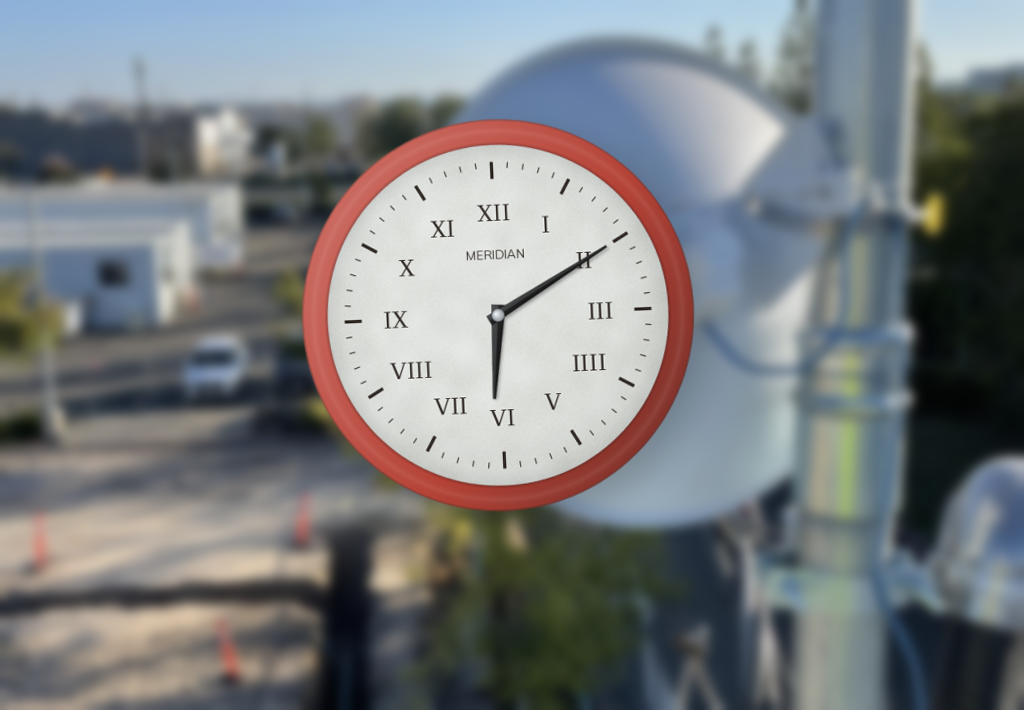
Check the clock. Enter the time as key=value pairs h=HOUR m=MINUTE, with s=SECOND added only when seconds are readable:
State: h=6 m=10
